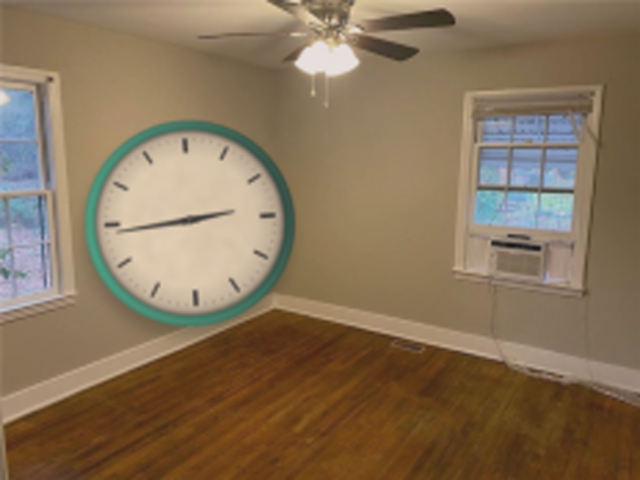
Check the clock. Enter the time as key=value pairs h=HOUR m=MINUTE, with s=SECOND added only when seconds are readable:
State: h=2 m=44
